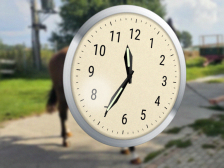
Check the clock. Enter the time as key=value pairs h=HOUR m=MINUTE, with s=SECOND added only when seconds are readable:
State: h=11 m=35
